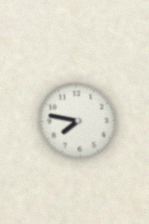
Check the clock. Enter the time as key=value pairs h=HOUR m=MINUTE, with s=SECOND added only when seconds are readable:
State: h=7 m=47
